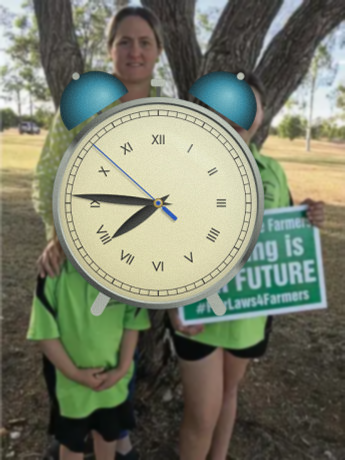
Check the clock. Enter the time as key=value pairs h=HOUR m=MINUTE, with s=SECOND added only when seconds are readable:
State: h=7 m=45 s=52
